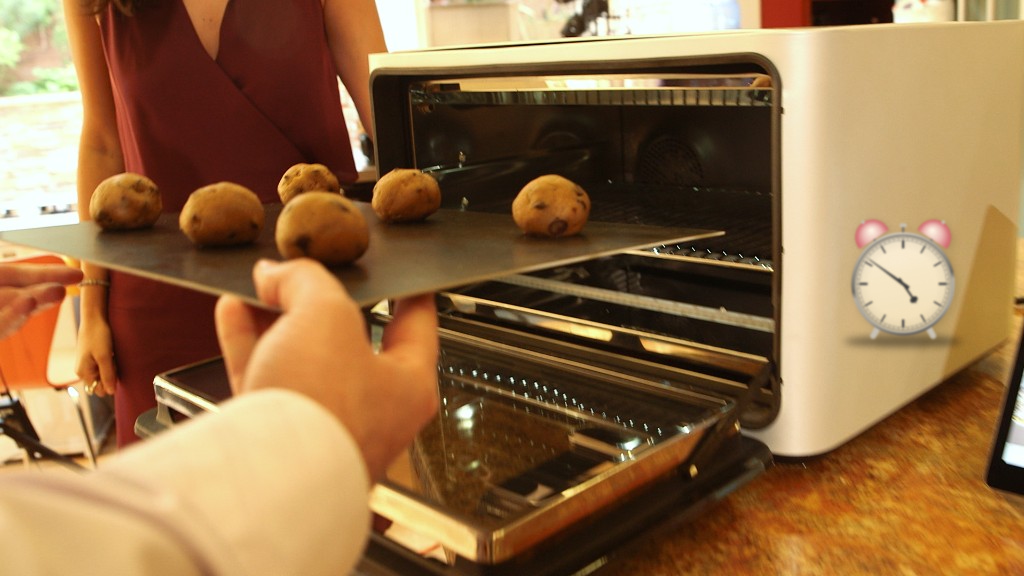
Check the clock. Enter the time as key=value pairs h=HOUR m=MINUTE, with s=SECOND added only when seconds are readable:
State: h=4 m=51
